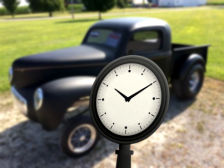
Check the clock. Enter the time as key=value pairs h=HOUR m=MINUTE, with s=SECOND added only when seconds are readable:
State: h=10 m=10
